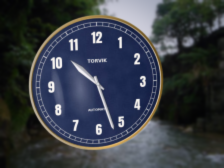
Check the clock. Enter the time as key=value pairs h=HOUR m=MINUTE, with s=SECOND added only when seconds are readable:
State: h=10 m=27
